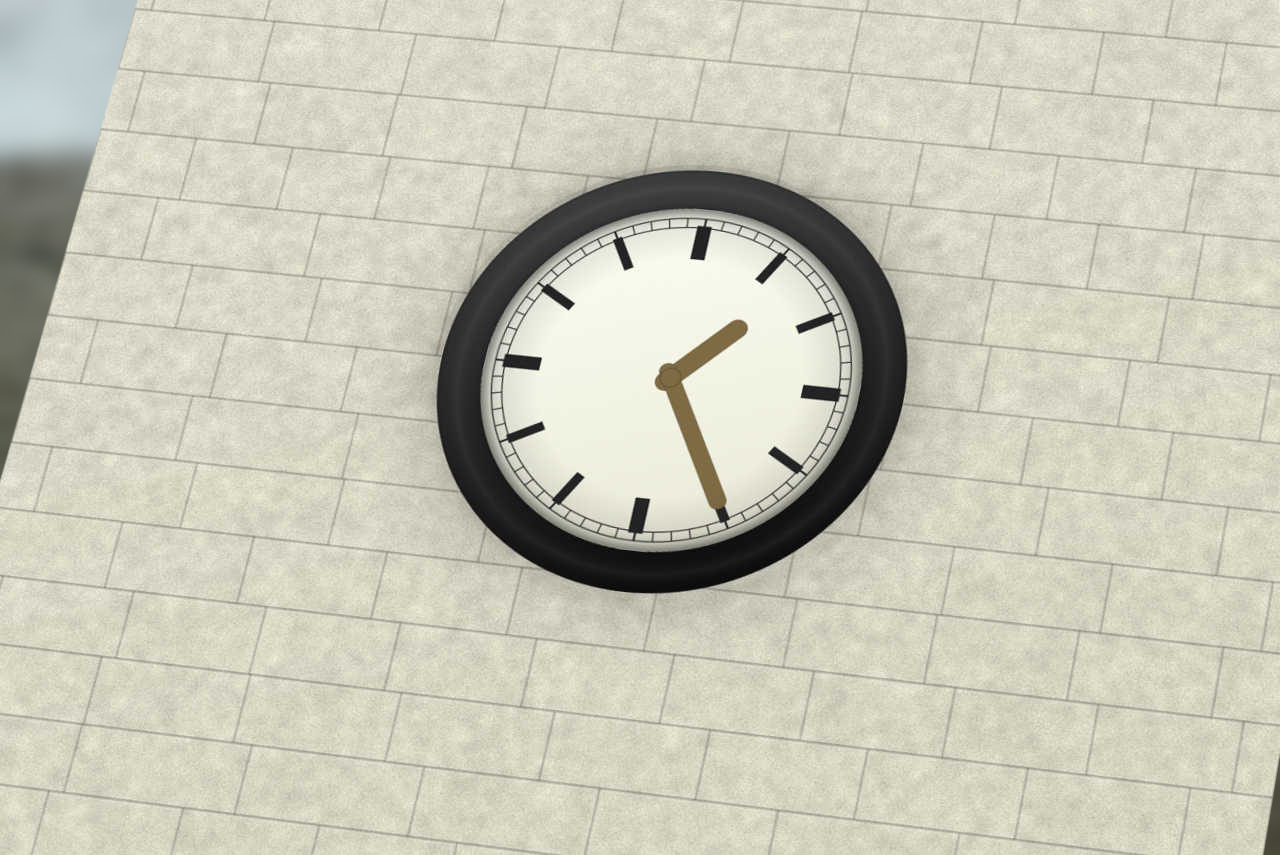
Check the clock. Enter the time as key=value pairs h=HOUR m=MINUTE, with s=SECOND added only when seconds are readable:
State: h=1 m=25
